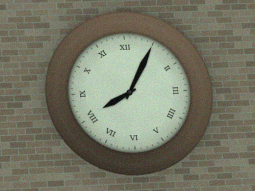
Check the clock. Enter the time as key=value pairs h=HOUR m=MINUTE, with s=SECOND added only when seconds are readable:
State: h=8 m=5
